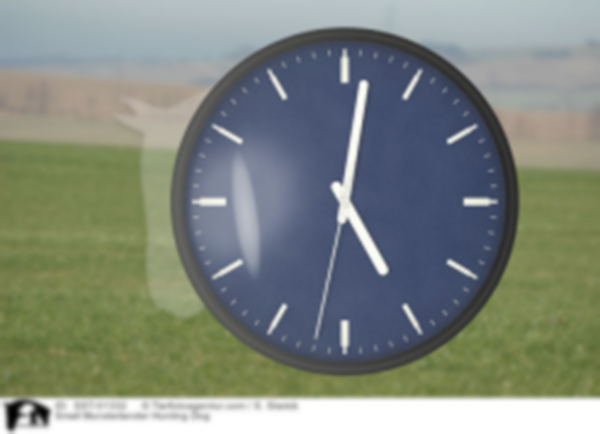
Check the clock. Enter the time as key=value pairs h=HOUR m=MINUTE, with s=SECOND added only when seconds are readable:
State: h=5 m=1 s=32
